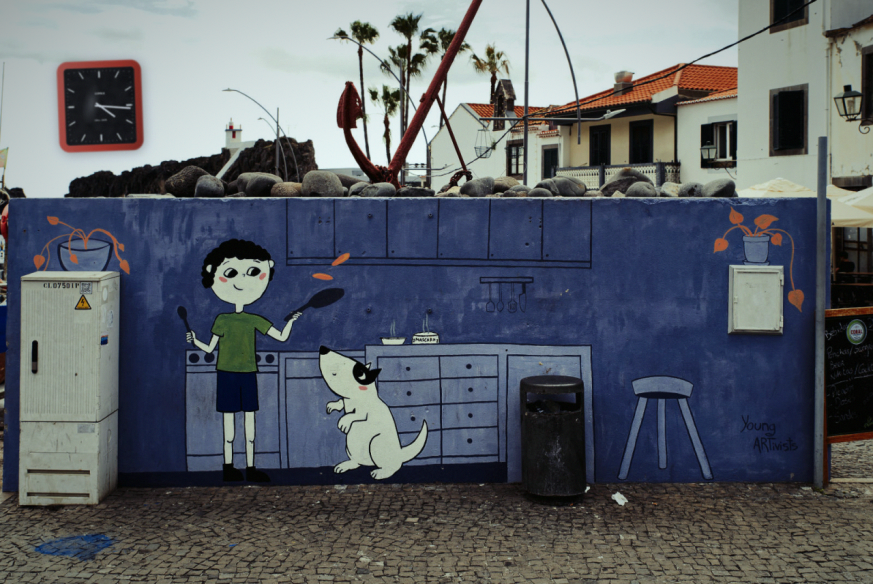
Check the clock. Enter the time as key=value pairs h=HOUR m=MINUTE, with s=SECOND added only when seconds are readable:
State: h=4 m=16
